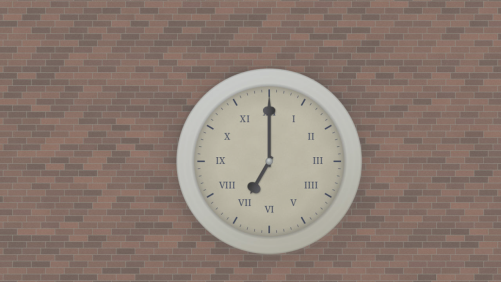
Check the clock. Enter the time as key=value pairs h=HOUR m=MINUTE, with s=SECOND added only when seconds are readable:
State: h=7 m=0
